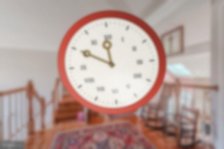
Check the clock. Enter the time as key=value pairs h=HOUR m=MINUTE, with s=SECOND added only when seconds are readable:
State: h=11 m=50
